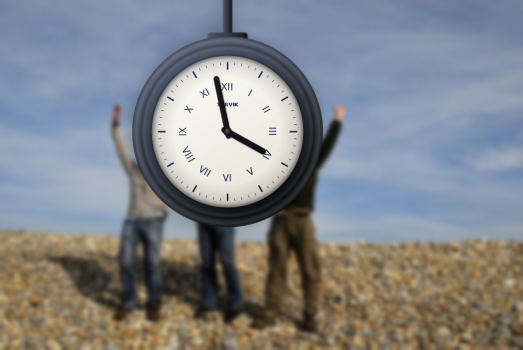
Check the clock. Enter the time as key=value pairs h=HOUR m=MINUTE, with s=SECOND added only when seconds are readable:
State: h=3 m=58
